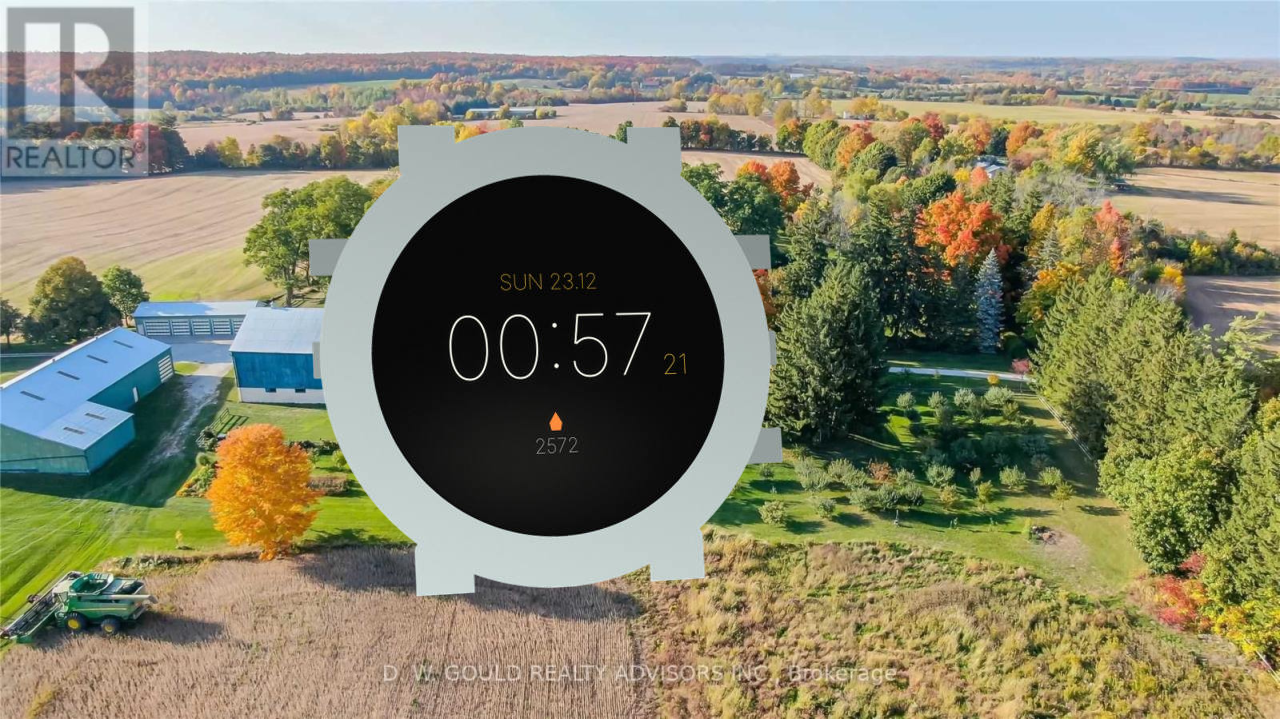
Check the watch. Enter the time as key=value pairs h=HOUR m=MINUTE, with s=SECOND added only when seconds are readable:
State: h=0 m=57 s=21
